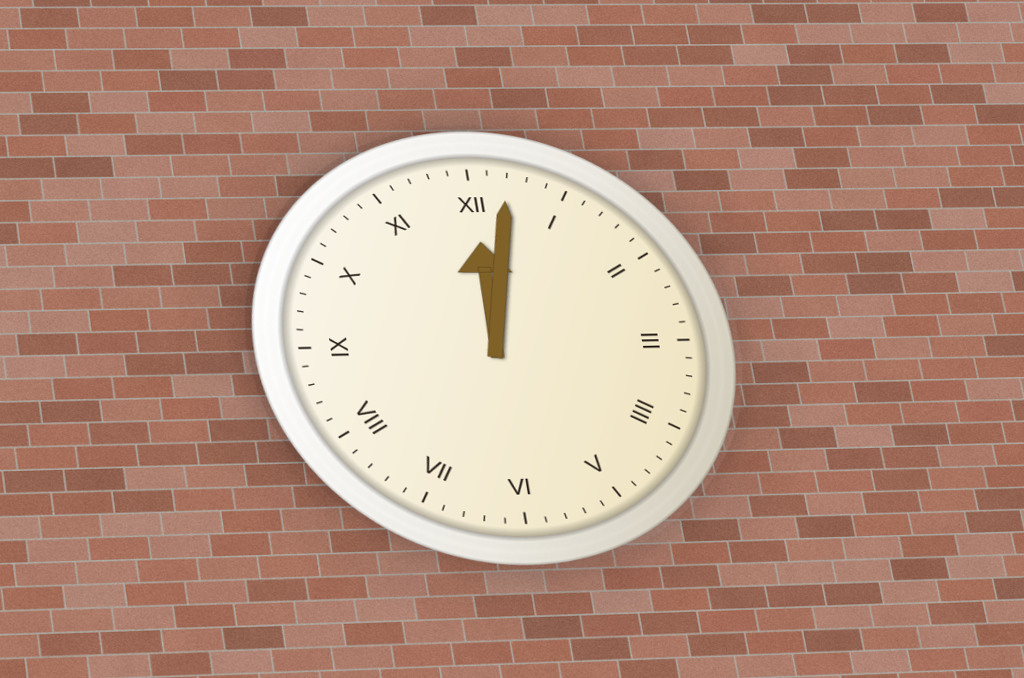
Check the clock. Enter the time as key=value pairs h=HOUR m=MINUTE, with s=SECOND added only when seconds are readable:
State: h=12 m=2
